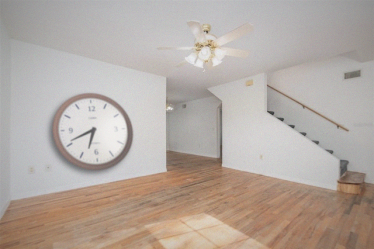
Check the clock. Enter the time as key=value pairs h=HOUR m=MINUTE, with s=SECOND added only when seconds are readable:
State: h=6 m=41
